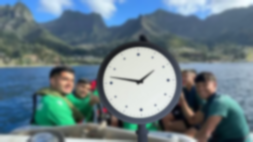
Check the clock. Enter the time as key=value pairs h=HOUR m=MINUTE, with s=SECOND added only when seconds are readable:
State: h=1 m=47
